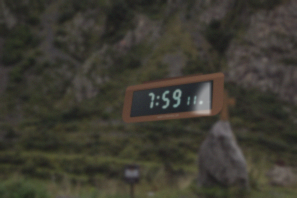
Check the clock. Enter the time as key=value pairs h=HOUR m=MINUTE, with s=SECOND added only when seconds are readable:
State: h=7 m=59 s=11
